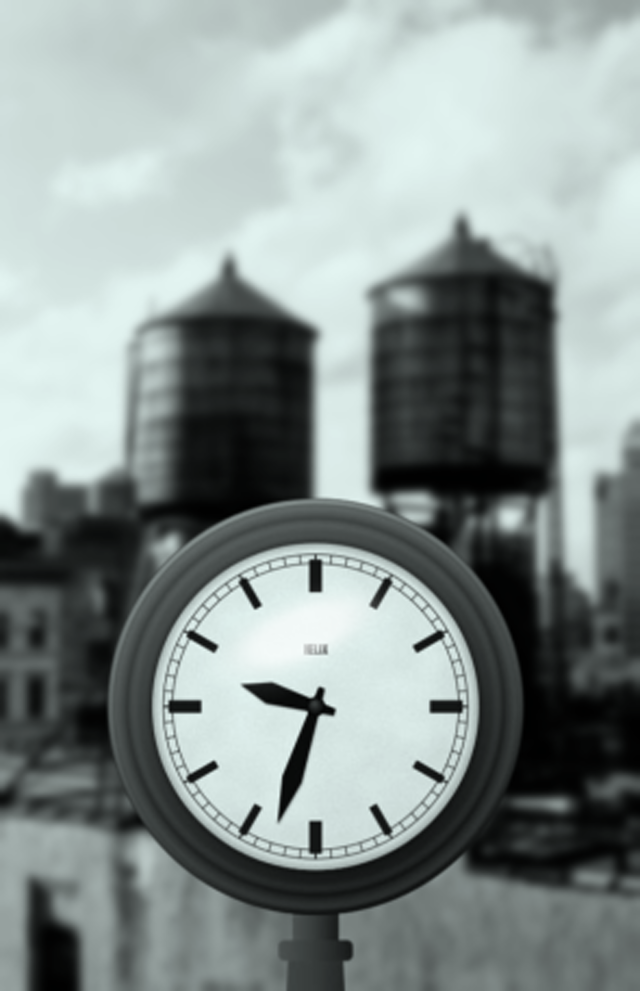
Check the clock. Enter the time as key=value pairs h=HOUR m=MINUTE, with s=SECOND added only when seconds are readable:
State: h=9 m=33
